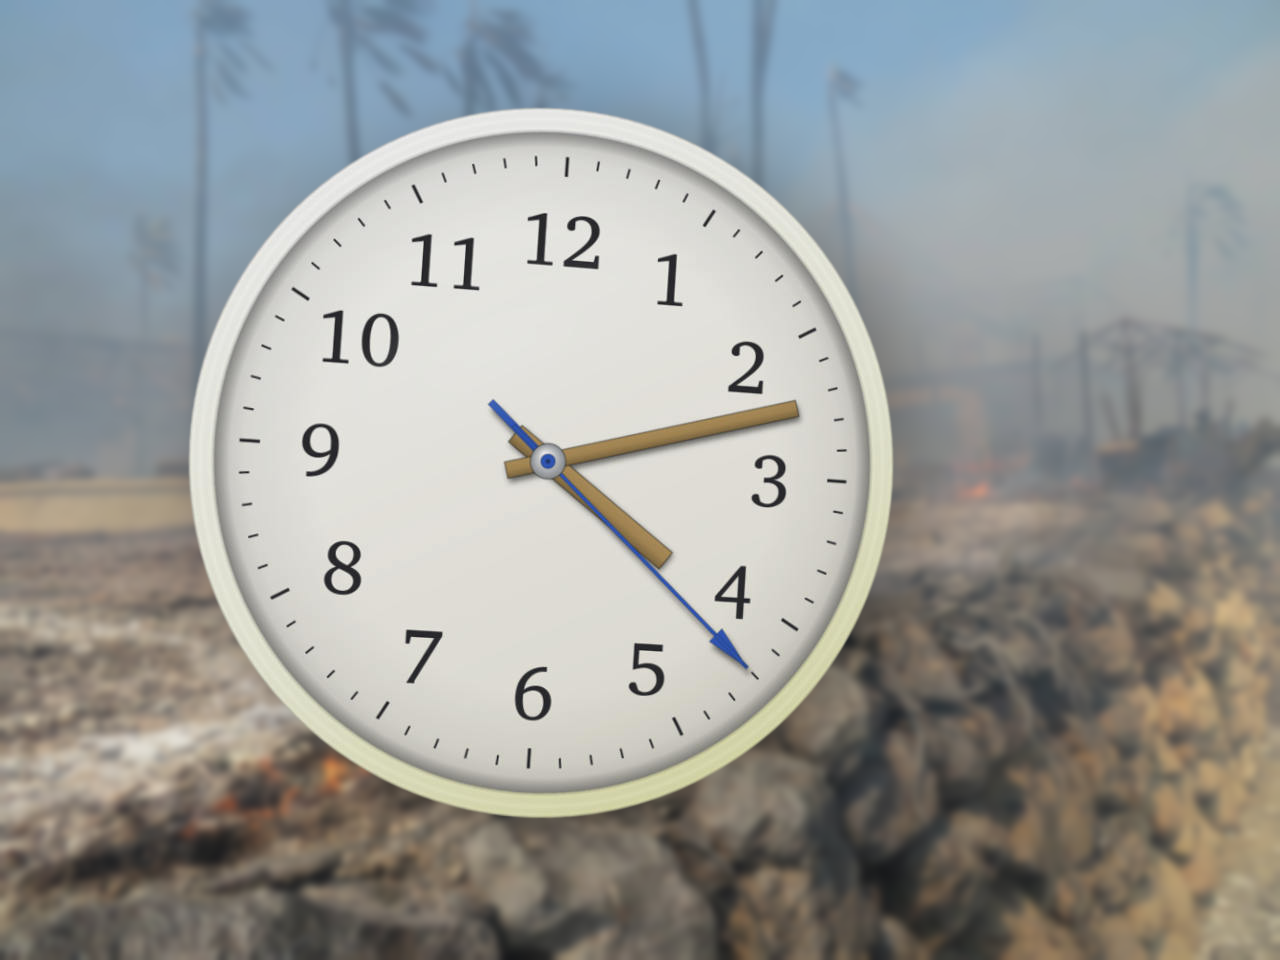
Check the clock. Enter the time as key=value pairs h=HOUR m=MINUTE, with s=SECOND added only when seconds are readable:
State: h=4 m=12 s=22
